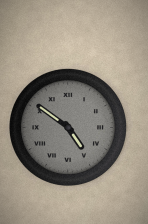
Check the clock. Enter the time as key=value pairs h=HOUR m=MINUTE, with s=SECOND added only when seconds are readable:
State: h=4 m=51
